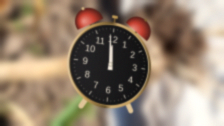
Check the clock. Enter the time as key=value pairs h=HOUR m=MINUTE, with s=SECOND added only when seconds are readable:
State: h=11 m=59
